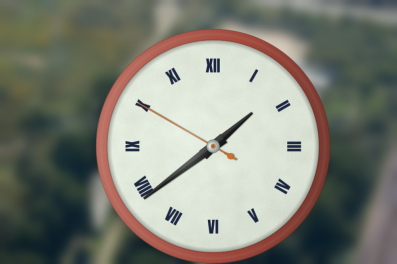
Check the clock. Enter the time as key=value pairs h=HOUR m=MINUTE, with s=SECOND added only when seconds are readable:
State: h=1 m=38 s=50
